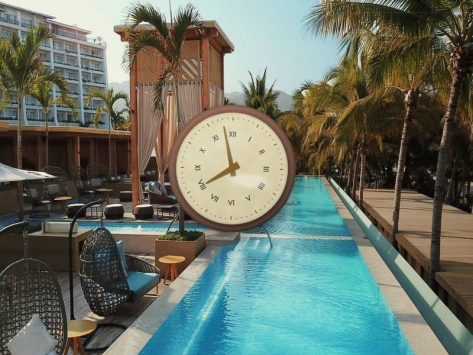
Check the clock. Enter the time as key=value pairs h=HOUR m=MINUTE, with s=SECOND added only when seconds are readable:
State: h=7 m=58
